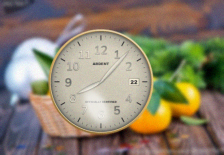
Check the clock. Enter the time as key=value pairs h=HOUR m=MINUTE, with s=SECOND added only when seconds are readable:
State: h=8 m=7
